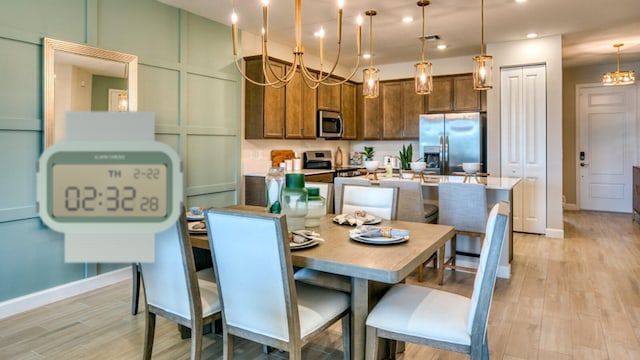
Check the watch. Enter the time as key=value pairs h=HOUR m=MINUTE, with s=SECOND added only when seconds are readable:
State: h=2 m=32 s=28
